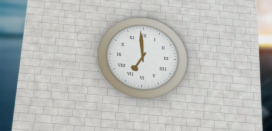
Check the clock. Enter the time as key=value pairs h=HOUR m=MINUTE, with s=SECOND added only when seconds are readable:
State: h=6 m=59
